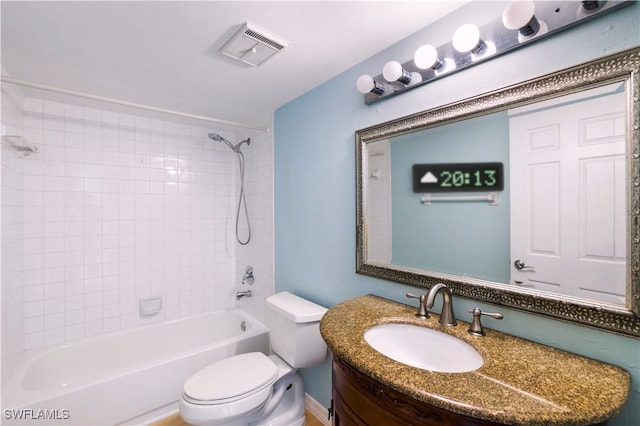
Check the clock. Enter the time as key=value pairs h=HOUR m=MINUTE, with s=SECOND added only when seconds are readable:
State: h=20 m=13
